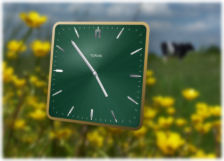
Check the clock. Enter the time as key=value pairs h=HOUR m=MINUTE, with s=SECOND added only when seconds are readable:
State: h=4 m=53
